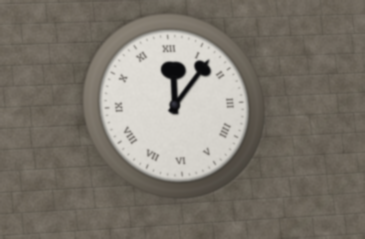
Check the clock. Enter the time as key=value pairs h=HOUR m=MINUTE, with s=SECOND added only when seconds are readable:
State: h=12 m=7
